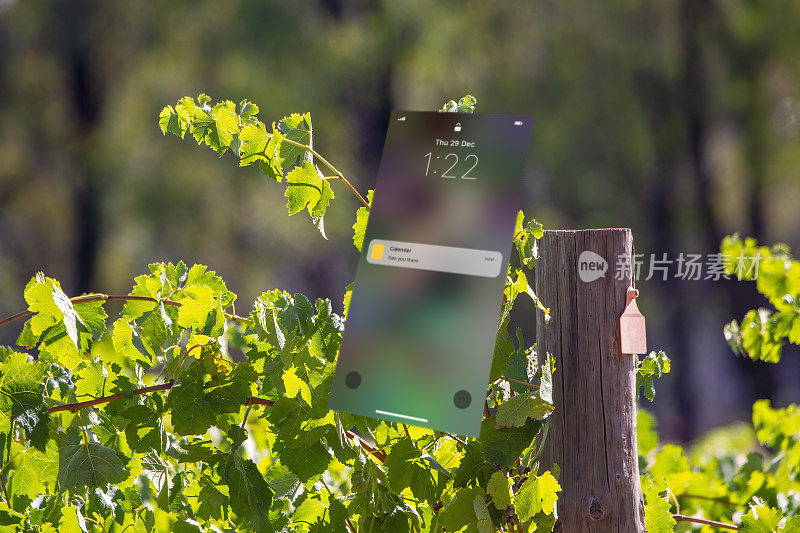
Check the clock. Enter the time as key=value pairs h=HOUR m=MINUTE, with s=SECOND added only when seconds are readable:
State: h=1 m=22
